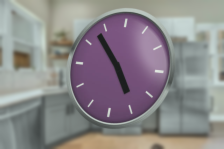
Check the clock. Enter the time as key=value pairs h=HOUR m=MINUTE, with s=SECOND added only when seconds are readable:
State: h=4 m=53
